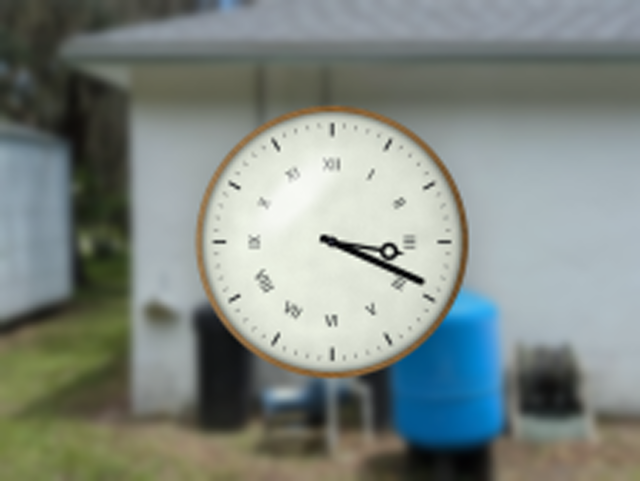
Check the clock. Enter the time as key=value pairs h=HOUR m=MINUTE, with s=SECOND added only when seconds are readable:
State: h=3 m=19
